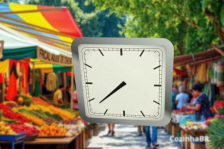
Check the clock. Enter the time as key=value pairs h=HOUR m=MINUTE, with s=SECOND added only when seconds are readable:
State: h=7 m=38
